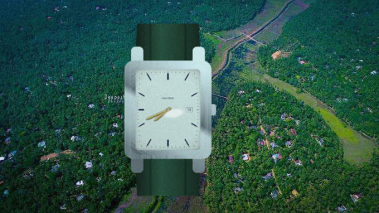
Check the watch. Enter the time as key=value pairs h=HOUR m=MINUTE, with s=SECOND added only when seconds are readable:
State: h=7 m=41
